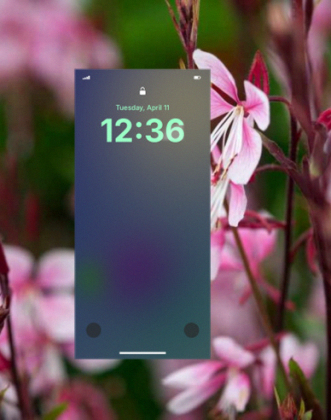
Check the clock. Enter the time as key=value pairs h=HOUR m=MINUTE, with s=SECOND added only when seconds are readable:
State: h=12 m=36
